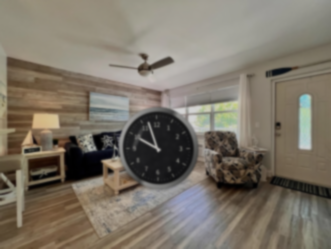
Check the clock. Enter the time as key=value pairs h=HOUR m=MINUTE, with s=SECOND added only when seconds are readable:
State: h=9 m=57
